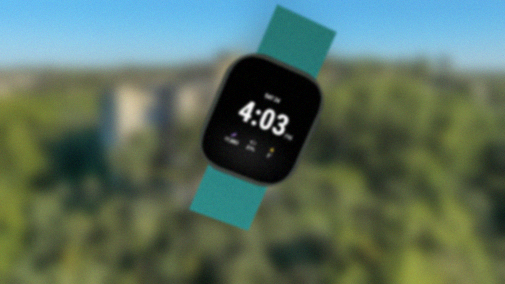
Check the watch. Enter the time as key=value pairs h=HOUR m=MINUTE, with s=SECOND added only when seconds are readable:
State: h=4 m=3
